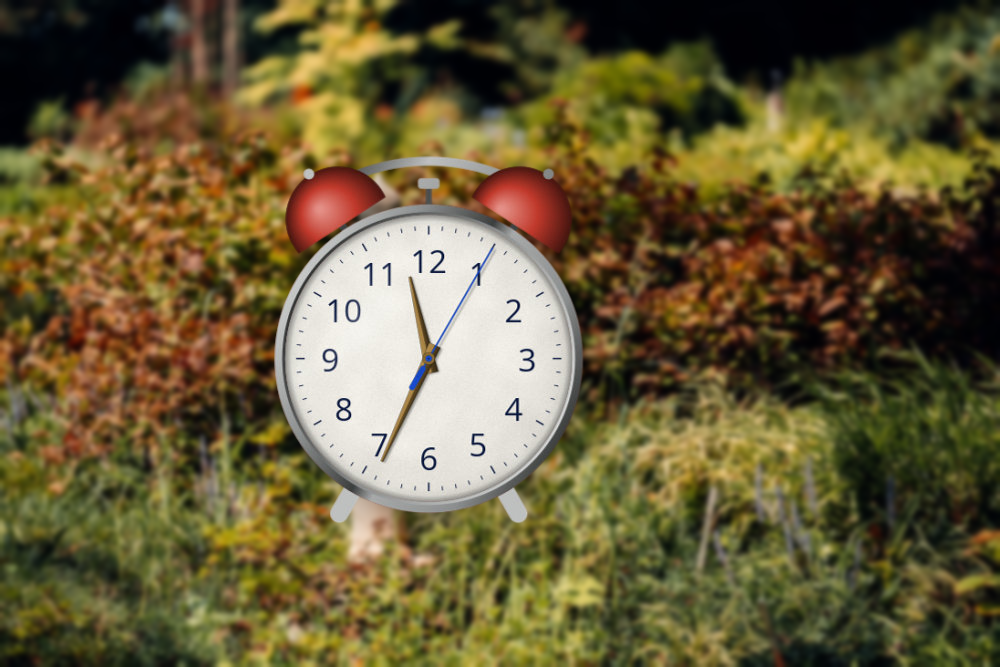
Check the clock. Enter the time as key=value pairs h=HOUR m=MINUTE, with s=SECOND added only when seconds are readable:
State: h=11 m=34 s=5
